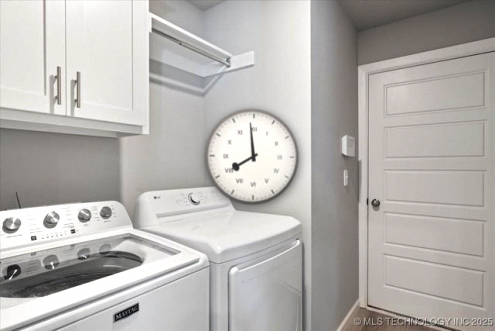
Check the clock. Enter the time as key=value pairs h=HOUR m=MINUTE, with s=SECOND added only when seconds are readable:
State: h=7 m=59
